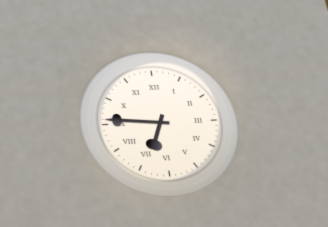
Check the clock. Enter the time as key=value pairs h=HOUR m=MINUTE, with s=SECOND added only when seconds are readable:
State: h=6 m=46
